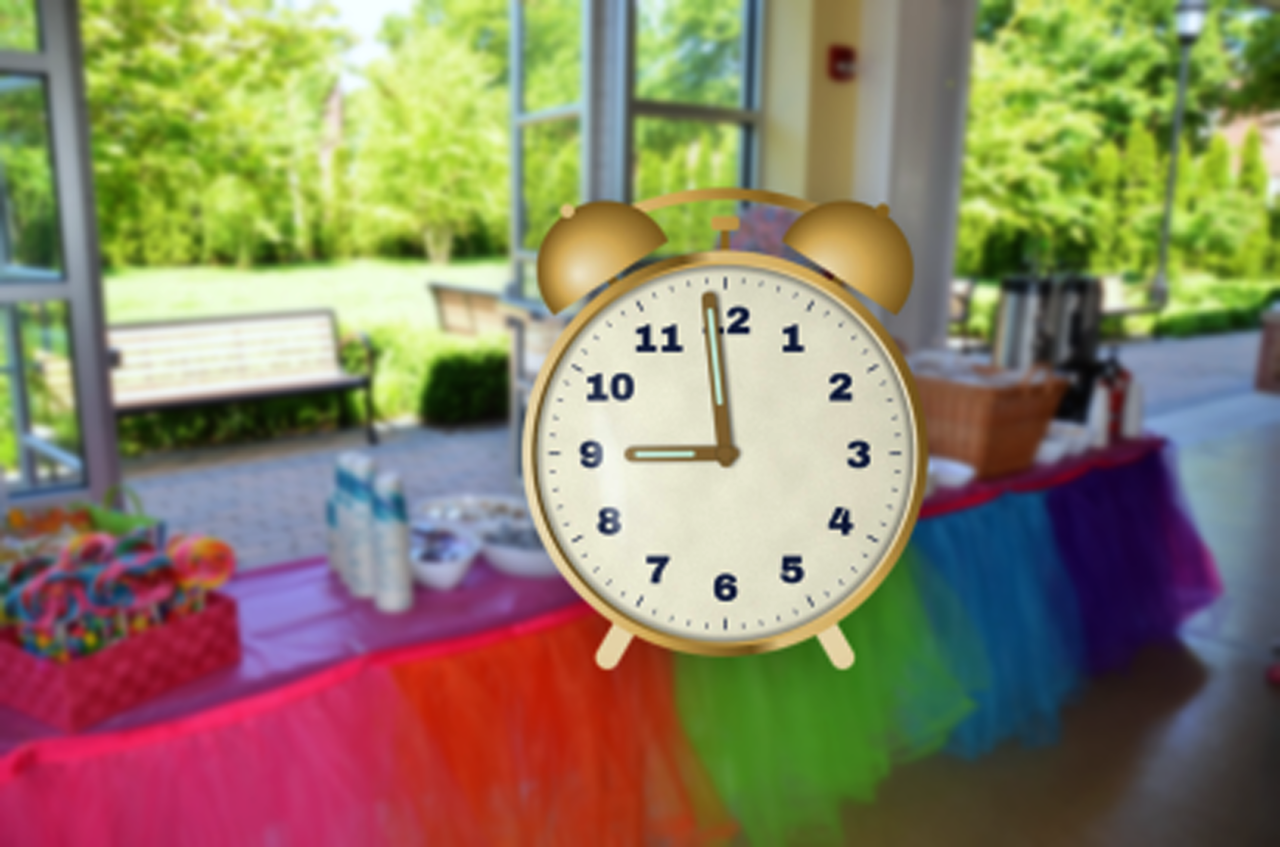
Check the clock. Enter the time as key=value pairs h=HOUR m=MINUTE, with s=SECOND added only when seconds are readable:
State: h=8 m=59
